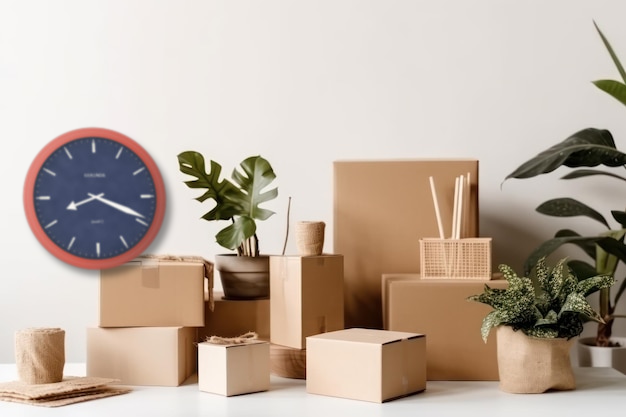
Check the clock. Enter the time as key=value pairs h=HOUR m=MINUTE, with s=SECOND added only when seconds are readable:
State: h=8 m=19
